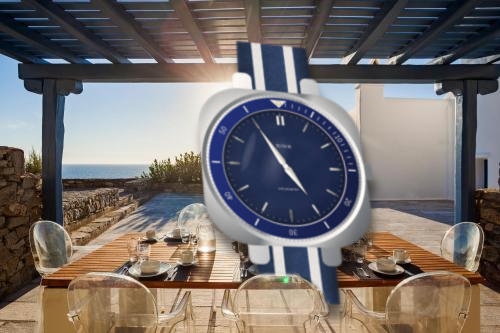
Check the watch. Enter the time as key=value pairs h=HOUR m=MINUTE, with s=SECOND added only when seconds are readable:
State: h=4 m=55
